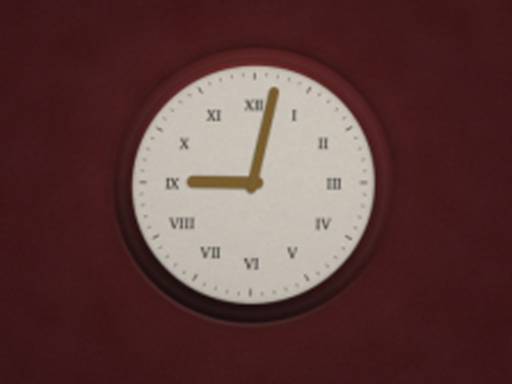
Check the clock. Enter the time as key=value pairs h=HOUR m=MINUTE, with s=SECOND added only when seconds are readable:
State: h=9 m=2
